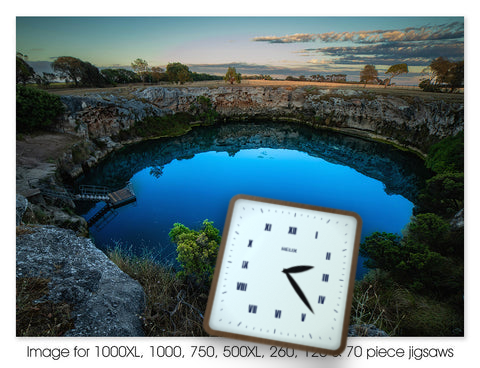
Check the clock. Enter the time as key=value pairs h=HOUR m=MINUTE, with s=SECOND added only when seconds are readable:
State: h=2 m=23
